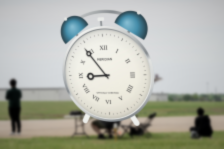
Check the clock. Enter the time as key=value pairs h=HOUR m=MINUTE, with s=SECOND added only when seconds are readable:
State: h=8 m=54
